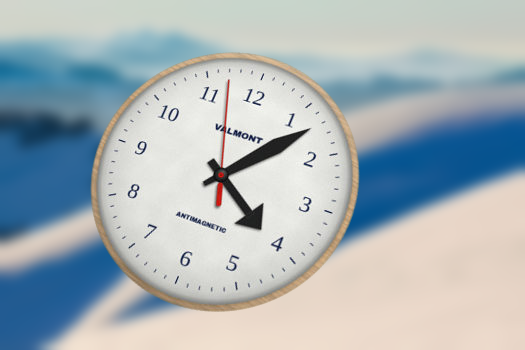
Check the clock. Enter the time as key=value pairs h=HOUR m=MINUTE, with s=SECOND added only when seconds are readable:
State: h=4 m=6 s=57
